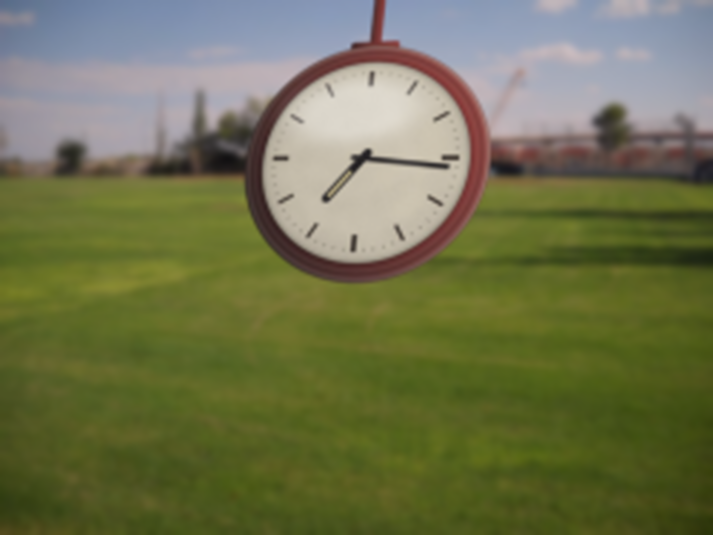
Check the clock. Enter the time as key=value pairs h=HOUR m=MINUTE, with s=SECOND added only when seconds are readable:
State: h=7 m=16
